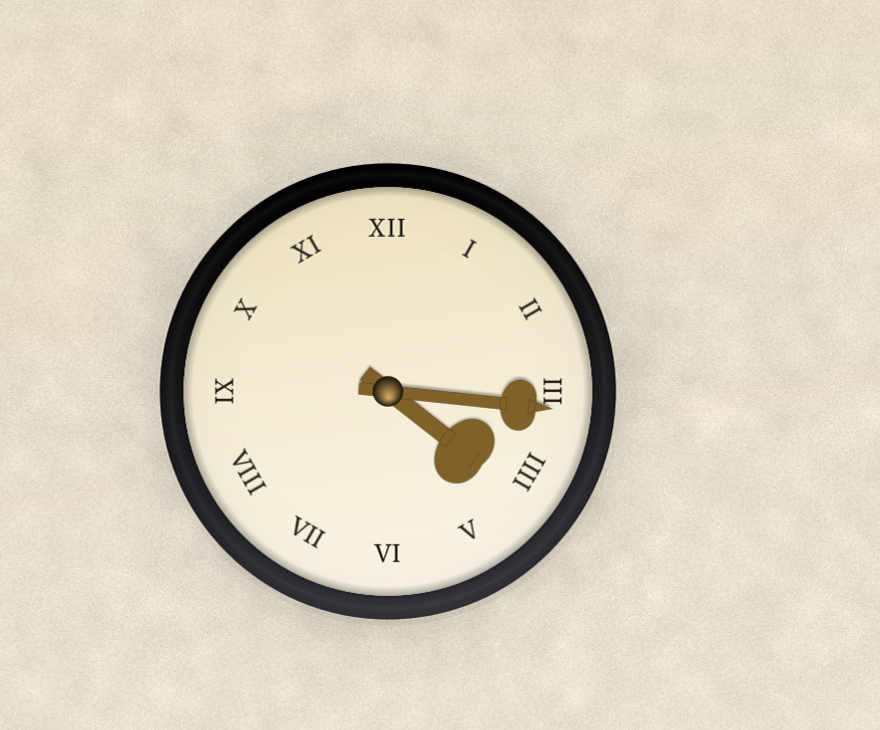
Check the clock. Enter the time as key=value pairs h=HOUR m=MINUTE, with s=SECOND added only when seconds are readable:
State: h=4 m=16
